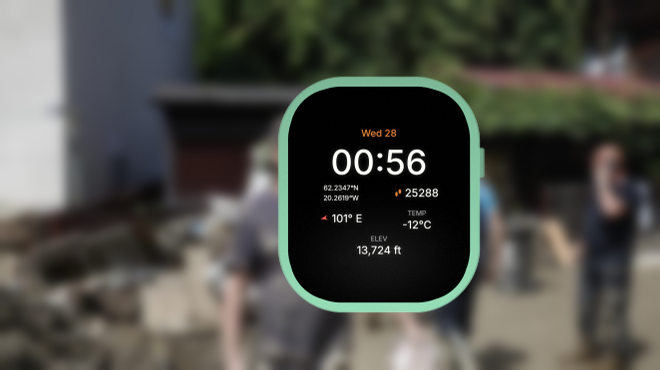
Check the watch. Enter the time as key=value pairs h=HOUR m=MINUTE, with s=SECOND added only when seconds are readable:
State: h=0 m=56
